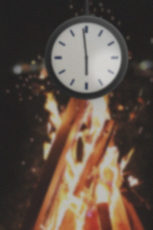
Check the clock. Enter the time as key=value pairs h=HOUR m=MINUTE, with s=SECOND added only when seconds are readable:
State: h=5 m=59
